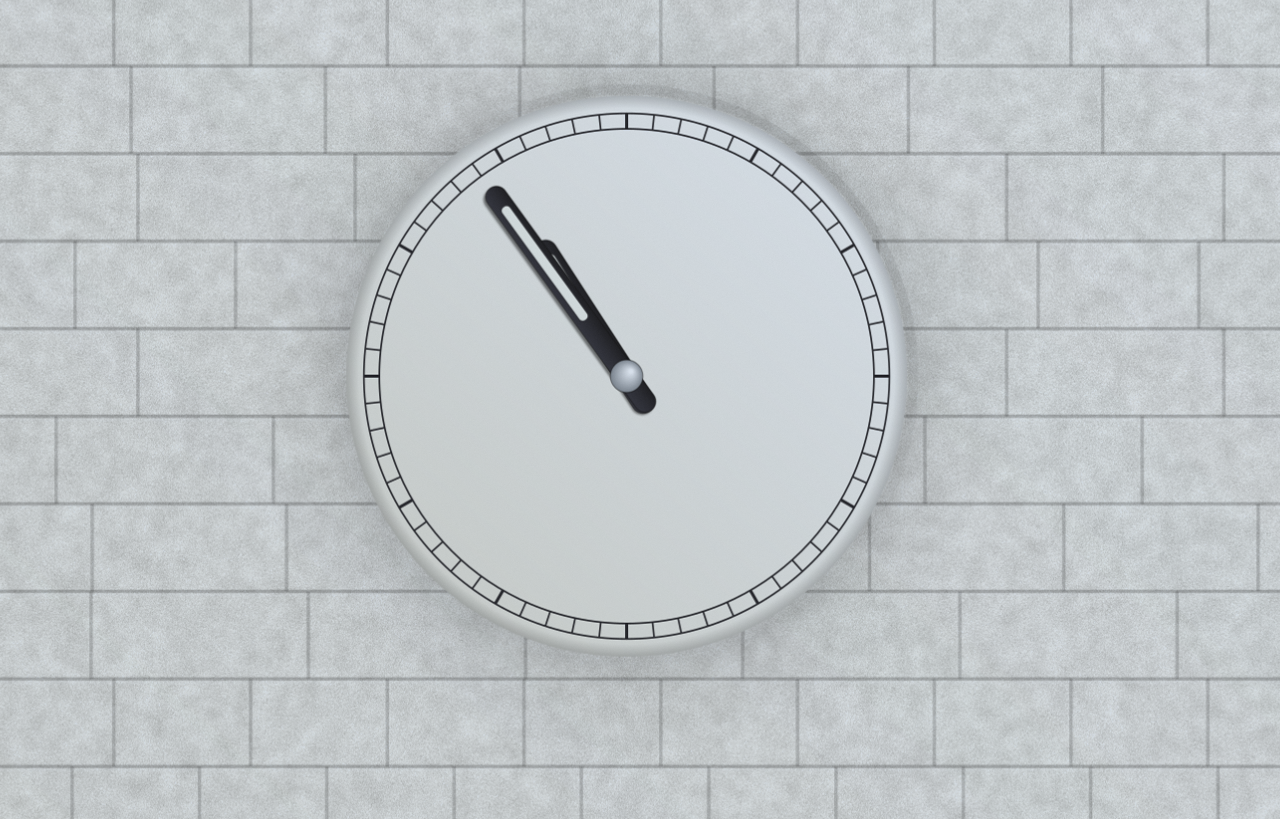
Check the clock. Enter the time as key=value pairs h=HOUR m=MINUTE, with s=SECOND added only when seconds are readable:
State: h=10 m=54
